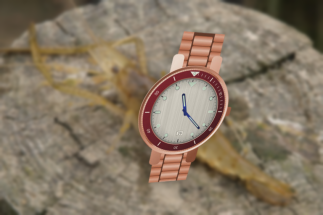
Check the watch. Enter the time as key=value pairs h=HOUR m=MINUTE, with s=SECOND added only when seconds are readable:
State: h=11 m=22
